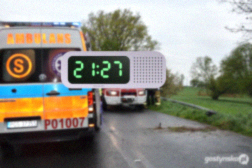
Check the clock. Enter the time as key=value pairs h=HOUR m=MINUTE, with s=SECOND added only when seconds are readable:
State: h=21 m=27
